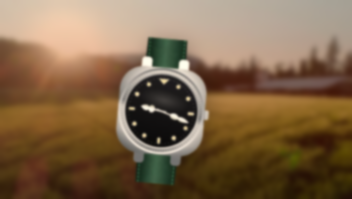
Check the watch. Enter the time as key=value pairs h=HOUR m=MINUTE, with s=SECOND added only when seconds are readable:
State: h=9 m=18
